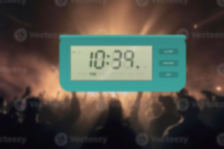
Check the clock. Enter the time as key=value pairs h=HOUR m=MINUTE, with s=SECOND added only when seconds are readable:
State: h=10 m=39
